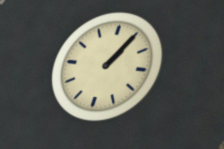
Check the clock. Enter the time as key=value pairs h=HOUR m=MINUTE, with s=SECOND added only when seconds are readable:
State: h=1 m=5
